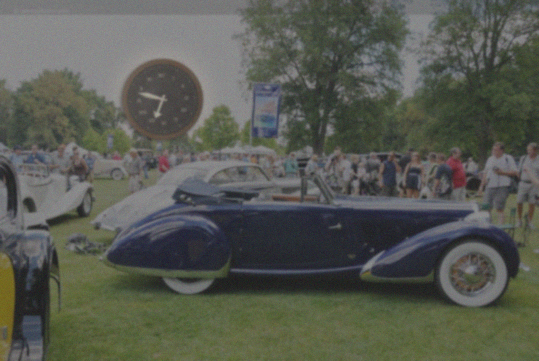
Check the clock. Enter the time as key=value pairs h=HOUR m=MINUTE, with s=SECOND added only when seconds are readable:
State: h=6 m=48
